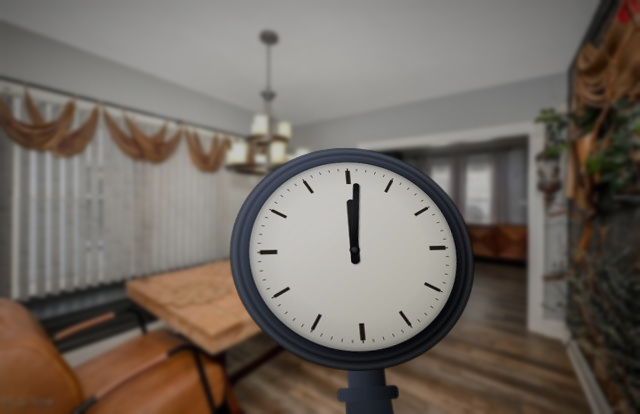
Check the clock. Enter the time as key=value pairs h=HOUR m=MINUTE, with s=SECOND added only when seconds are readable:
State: h=12 m=1
